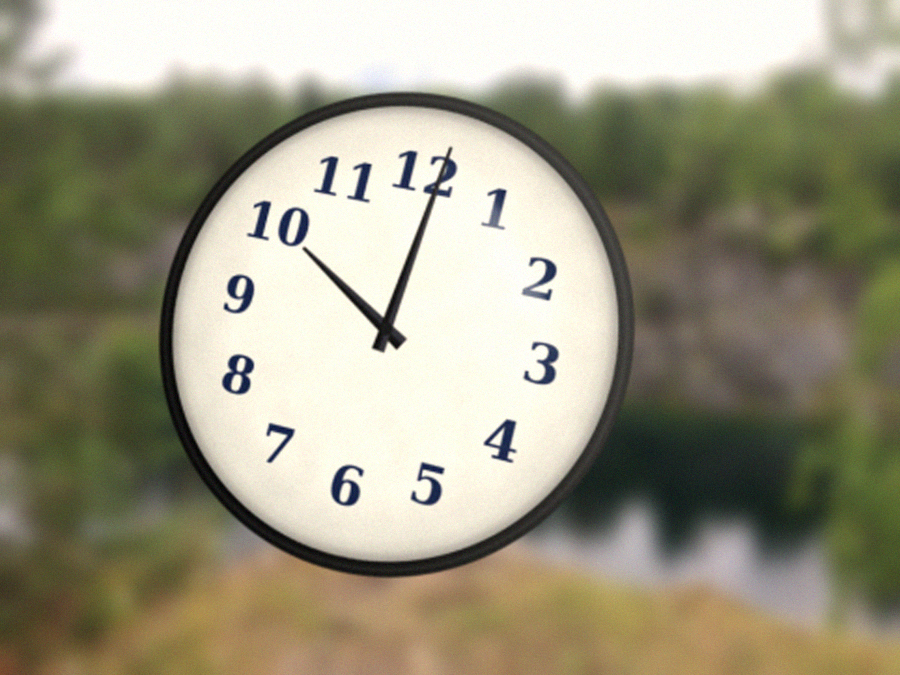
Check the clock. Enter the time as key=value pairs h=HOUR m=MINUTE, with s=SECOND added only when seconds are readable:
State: h=10 m=1
